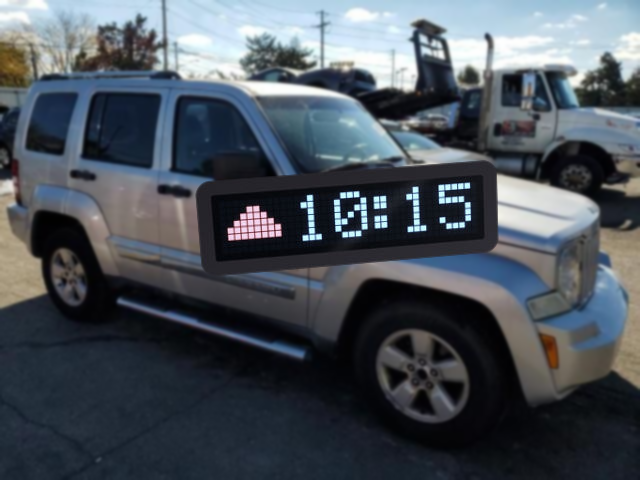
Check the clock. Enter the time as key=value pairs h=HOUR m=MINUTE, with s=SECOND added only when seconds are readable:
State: h=10 m=15
